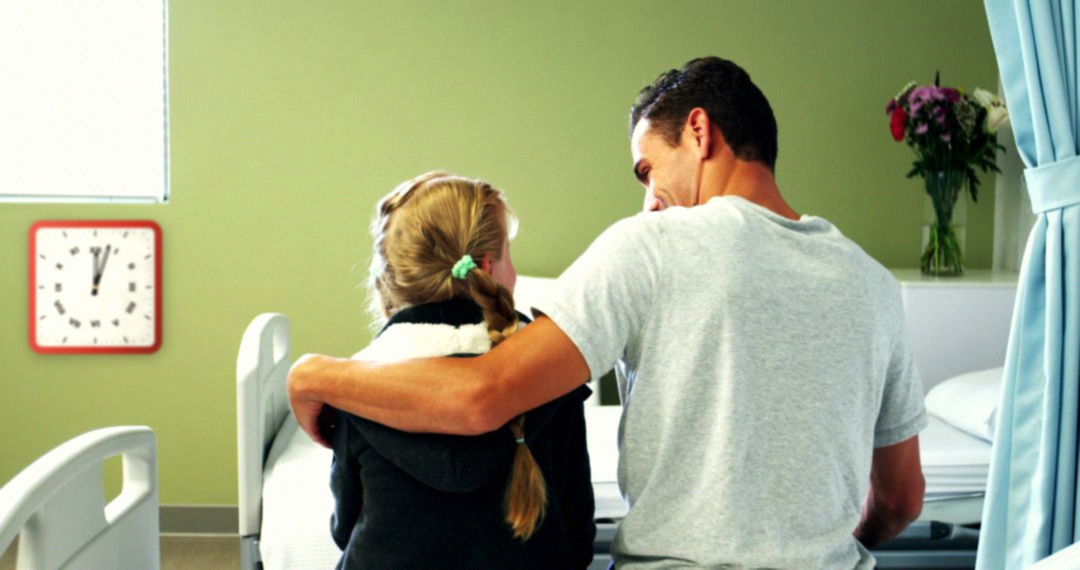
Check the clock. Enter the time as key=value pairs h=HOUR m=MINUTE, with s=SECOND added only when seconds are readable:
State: h=12 m=3
